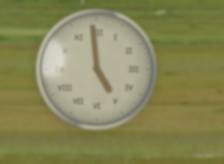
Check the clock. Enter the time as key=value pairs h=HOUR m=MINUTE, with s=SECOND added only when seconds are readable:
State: h=4 m=59
